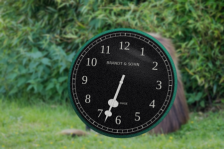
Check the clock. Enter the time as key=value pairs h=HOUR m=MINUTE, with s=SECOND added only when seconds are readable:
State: h=6 m=33
